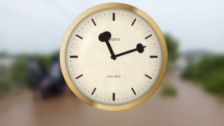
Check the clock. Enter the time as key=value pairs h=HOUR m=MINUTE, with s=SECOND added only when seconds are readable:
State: h=11 m=12
